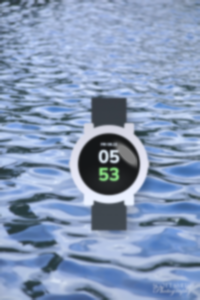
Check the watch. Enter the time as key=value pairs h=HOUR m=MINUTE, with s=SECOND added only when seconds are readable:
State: h=5 m=53
